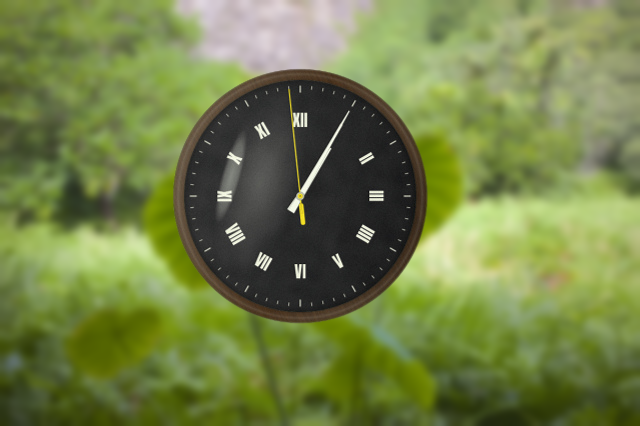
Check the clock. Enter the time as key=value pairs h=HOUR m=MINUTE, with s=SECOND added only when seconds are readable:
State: h=1 m=4 s=59
